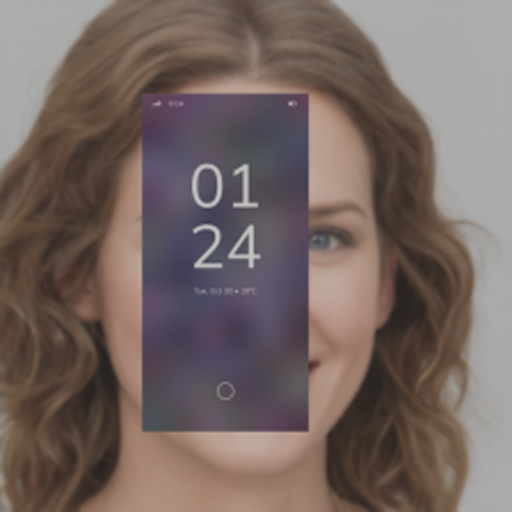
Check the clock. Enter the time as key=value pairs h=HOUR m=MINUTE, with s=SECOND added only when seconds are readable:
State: h=1 m=24
